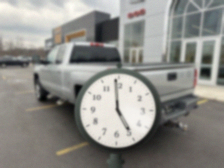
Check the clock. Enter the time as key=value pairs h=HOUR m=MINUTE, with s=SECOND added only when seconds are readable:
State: h=4 m=59
